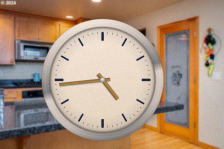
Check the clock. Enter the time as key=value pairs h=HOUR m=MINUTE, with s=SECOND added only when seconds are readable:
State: h=4 m=44
